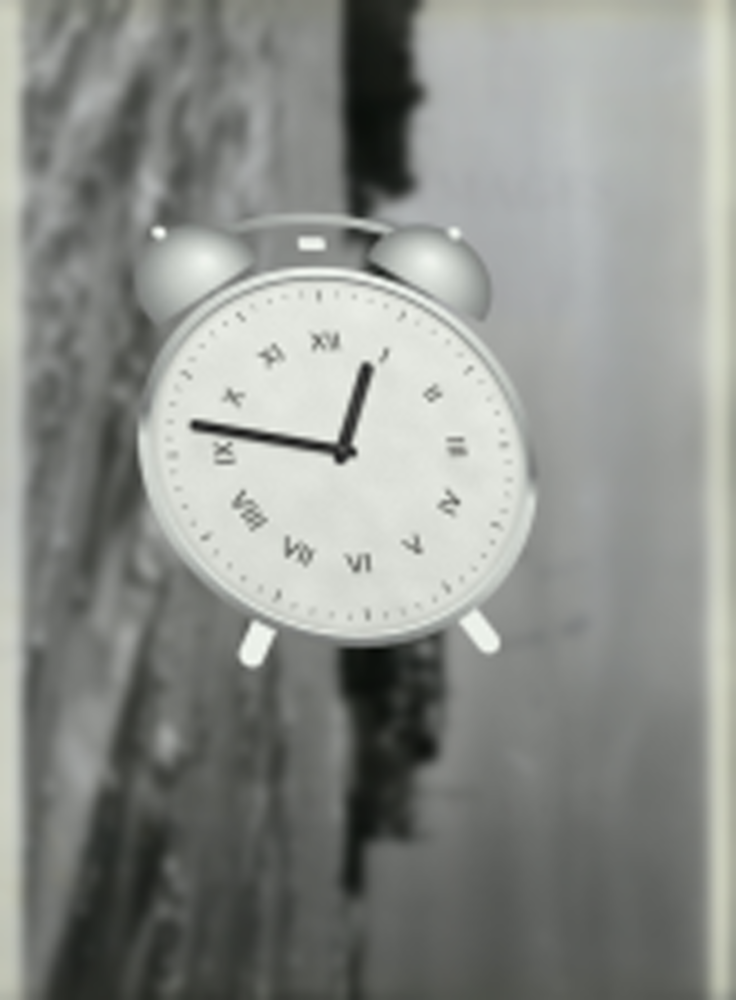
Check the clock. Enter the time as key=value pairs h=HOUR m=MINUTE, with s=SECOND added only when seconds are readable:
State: h=12 m=47
